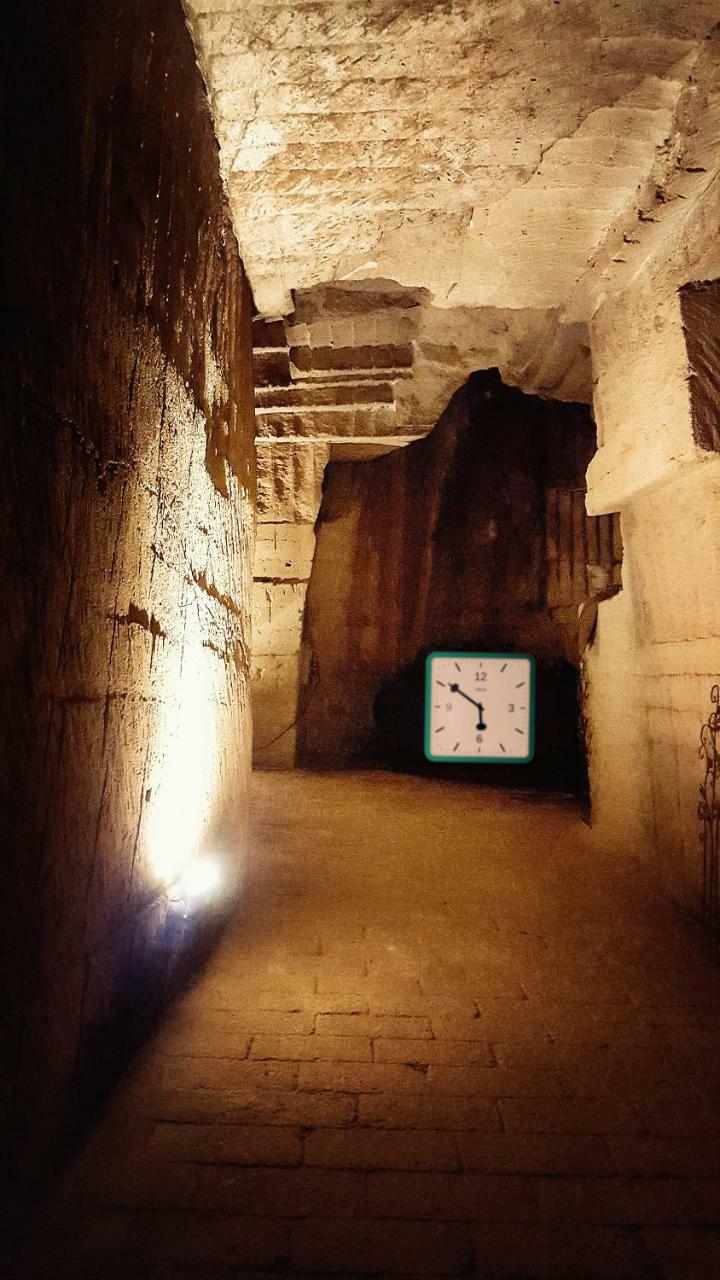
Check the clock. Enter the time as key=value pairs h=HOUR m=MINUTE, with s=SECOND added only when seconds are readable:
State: h=5 m=51
